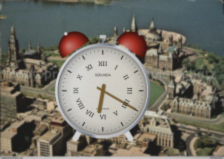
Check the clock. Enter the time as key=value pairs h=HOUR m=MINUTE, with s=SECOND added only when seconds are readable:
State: h=6 m=20
